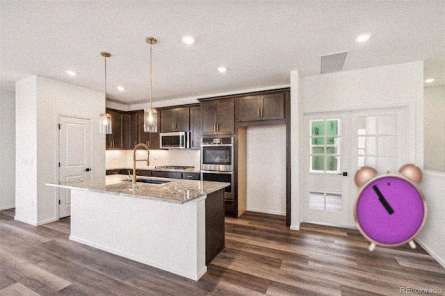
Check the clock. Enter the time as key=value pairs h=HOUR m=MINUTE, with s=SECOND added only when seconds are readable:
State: h=10 m=55
